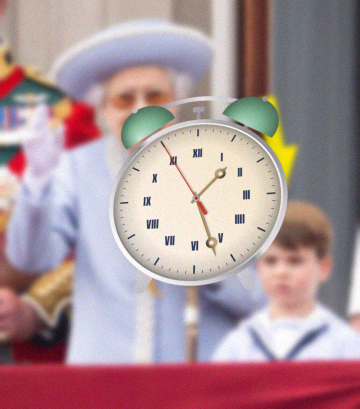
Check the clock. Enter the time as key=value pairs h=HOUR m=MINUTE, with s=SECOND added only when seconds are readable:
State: h=1 m=26 s=55
